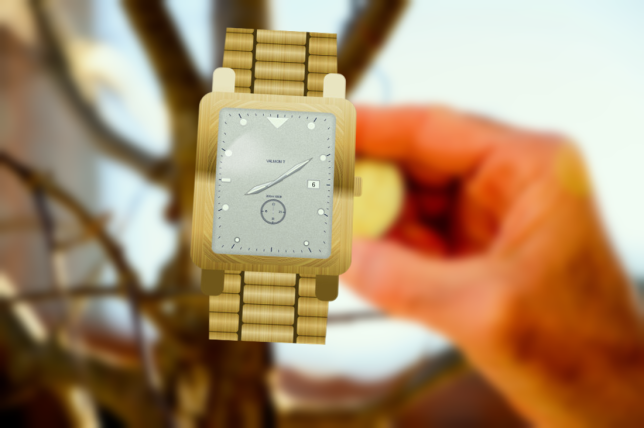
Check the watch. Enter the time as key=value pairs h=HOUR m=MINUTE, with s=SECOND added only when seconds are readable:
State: h=8 m=9
